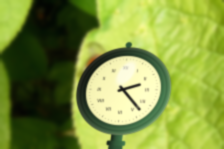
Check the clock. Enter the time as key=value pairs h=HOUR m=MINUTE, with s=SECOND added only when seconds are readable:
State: h=2 m=23
